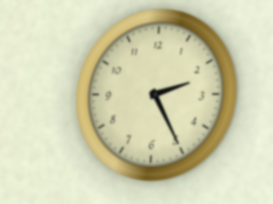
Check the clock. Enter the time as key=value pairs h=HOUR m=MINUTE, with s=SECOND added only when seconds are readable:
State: h=2 m=25
